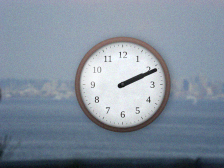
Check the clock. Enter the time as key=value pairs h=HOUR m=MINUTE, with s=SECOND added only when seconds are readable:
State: h=2 m=11
